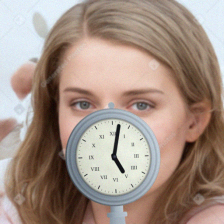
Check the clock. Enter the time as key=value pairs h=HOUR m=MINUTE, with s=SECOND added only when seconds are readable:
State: h=5 m=2
